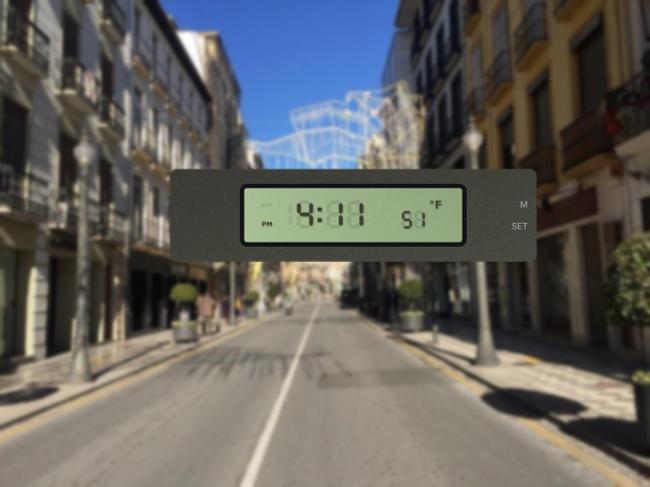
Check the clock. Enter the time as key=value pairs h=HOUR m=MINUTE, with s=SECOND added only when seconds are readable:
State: h=4 m=11
